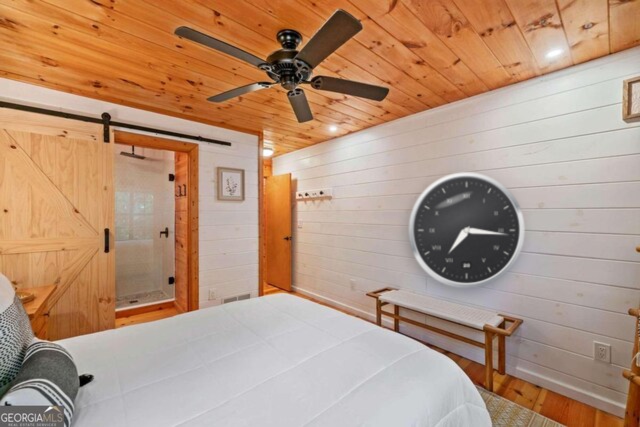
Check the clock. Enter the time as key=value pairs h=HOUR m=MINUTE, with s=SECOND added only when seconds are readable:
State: h=7 m=16
